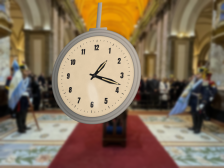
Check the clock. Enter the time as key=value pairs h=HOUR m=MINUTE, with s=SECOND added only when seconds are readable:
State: h=1 m=18
